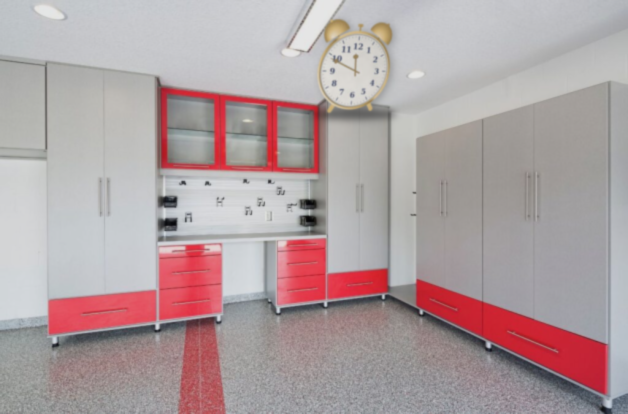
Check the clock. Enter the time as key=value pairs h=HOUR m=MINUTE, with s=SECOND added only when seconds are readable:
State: h=11 m=49
